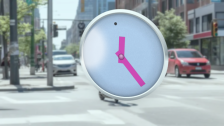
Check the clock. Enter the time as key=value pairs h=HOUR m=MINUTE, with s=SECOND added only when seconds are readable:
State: h=12 m=25
